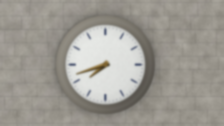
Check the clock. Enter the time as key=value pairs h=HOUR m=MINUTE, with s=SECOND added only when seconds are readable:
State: h=7 m=42
